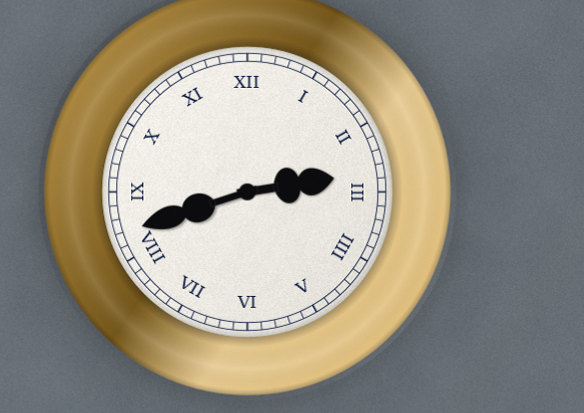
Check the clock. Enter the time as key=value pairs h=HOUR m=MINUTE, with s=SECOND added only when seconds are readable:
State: h=2 m=42
